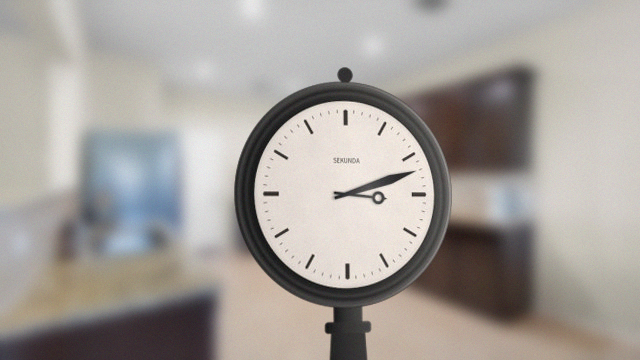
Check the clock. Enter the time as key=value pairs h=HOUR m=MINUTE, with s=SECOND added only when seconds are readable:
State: h=3 m=12
